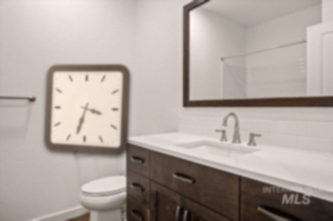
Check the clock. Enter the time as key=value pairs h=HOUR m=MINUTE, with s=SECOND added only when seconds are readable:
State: h=3 m=33
